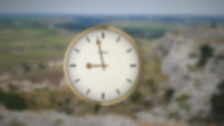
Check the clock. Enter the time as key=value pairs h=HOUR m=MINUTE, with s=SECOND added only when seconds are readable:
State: h=8 m=58
